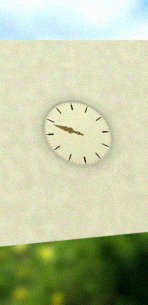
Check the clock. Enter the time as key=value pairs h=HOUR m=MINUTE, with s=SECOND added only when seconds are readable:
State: h=9 m=49
